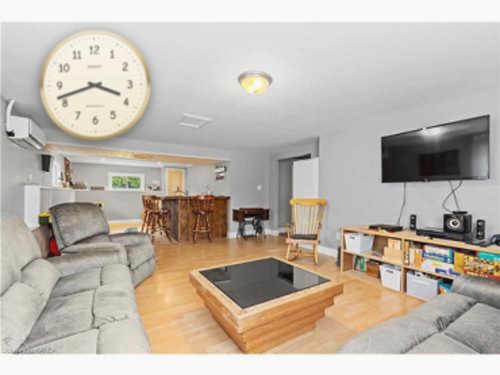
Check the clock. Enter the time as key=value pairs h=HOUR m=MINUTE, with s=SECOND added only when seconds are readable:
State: h=3 m=42
